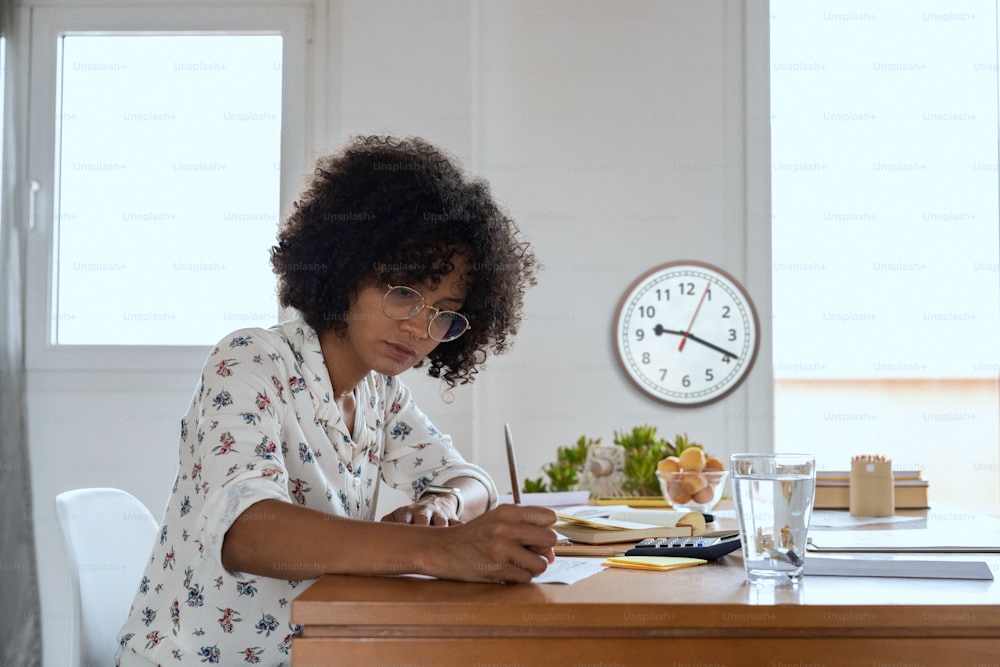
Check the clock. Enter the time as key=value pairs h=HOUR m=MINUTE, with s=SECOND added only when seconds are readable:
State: h=9 m=19 s=4
